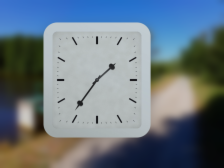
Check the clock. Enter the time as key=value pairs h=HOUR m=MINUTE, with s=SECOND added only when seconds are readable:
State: h=1 m=36
